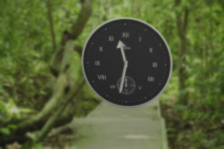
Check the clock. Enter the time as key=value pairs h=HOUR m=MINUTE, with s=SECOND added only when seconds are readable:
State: h=11 m=32
